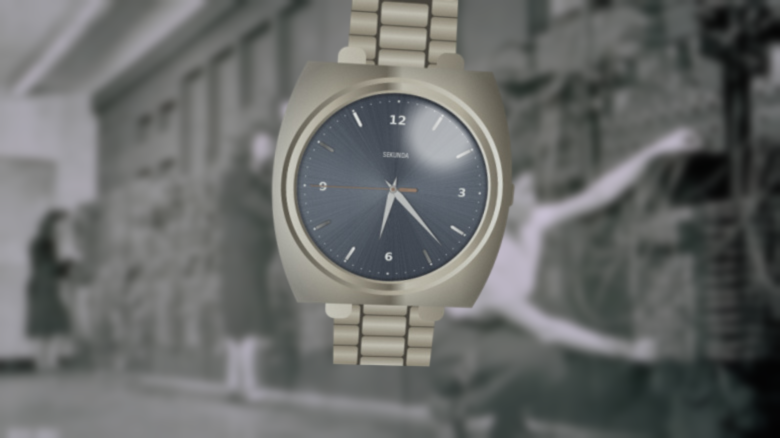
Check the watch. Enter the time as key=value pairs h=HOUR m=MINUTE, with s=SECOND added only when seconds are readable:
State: h=6 m=22 s=45
